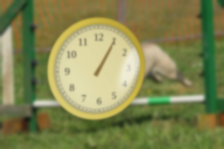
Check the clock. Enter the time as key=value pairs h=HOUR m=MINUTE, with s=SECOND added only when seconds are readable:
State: h=1 m=5
